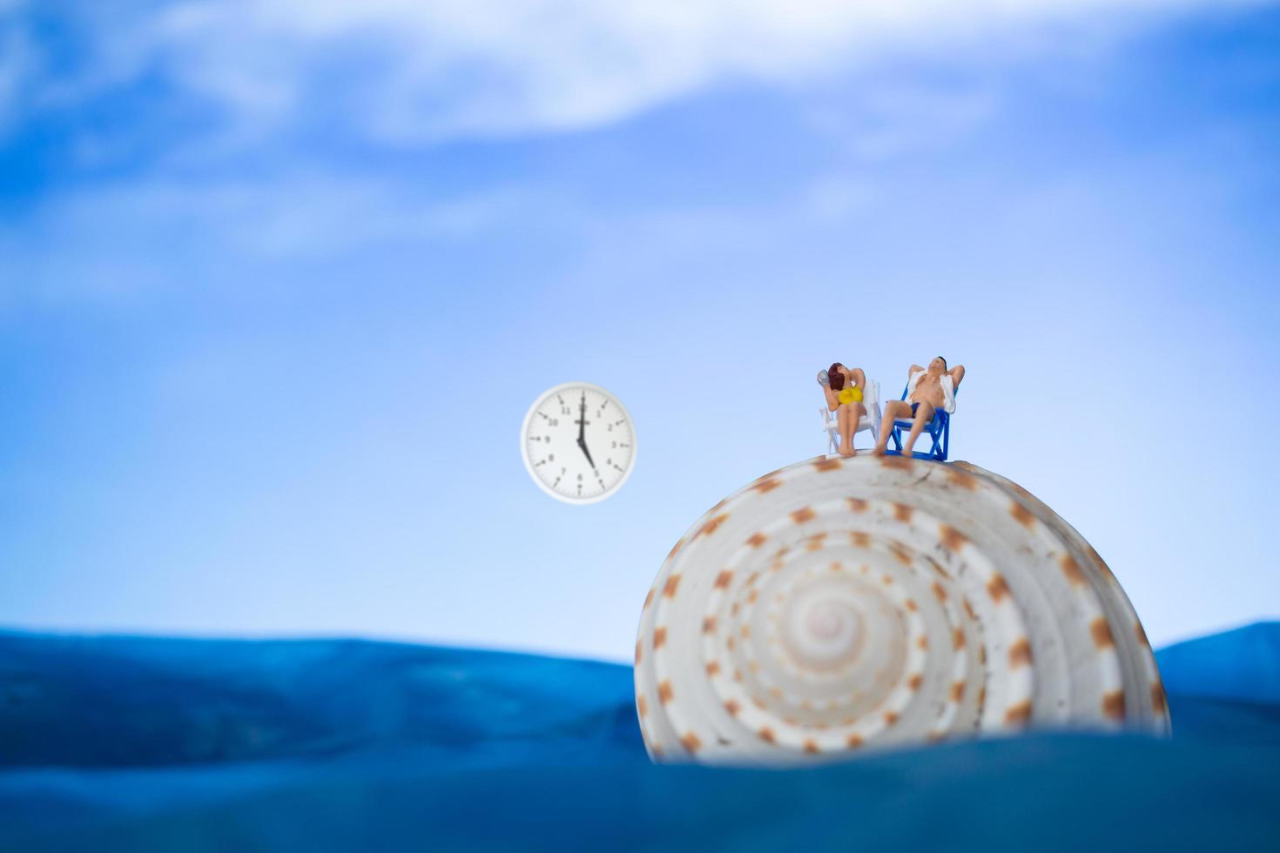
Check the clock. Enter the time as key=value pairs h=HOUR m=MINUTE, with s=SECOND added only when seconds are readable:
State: h=5 m=0
